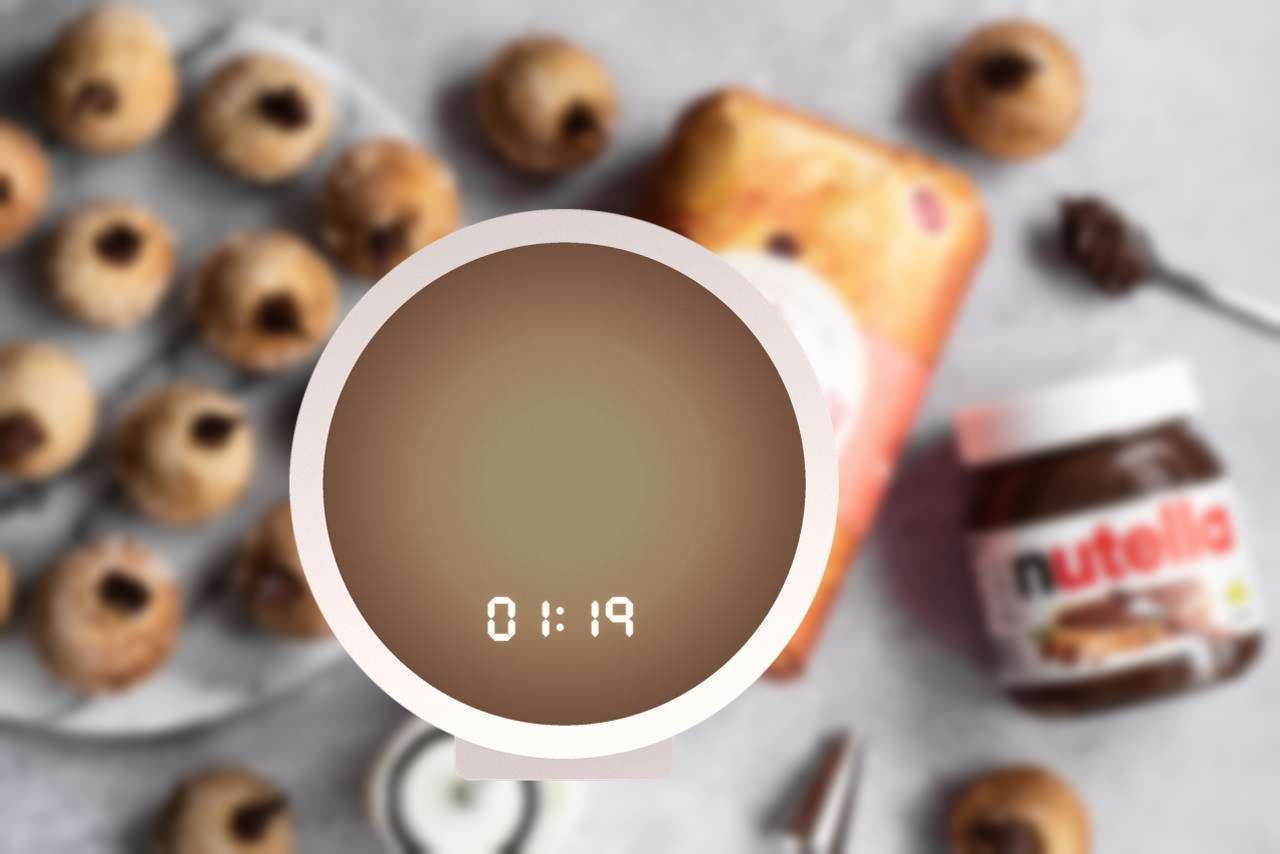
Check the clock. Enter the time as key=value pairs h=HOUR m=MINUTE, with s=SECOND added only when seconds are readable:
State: h=1 m=19
